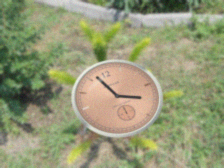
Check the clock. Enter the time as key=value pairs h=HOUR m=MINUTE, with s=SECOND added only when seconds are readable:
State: h=3 m=57
